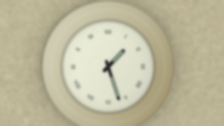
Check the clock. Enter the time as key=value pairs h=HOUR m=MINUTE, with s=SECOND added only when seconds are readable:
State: h=1 m=27
